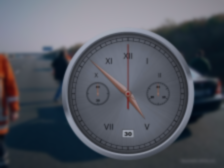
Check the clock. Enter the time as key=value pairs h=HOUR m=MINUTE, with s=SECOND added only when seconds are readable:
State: h=4 m=52
